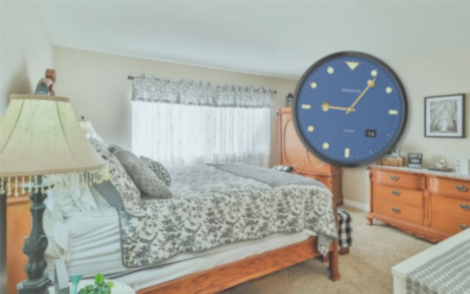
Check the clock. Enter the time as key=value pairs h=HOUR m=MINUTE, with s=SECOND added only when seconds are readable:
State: h=9 m=6
